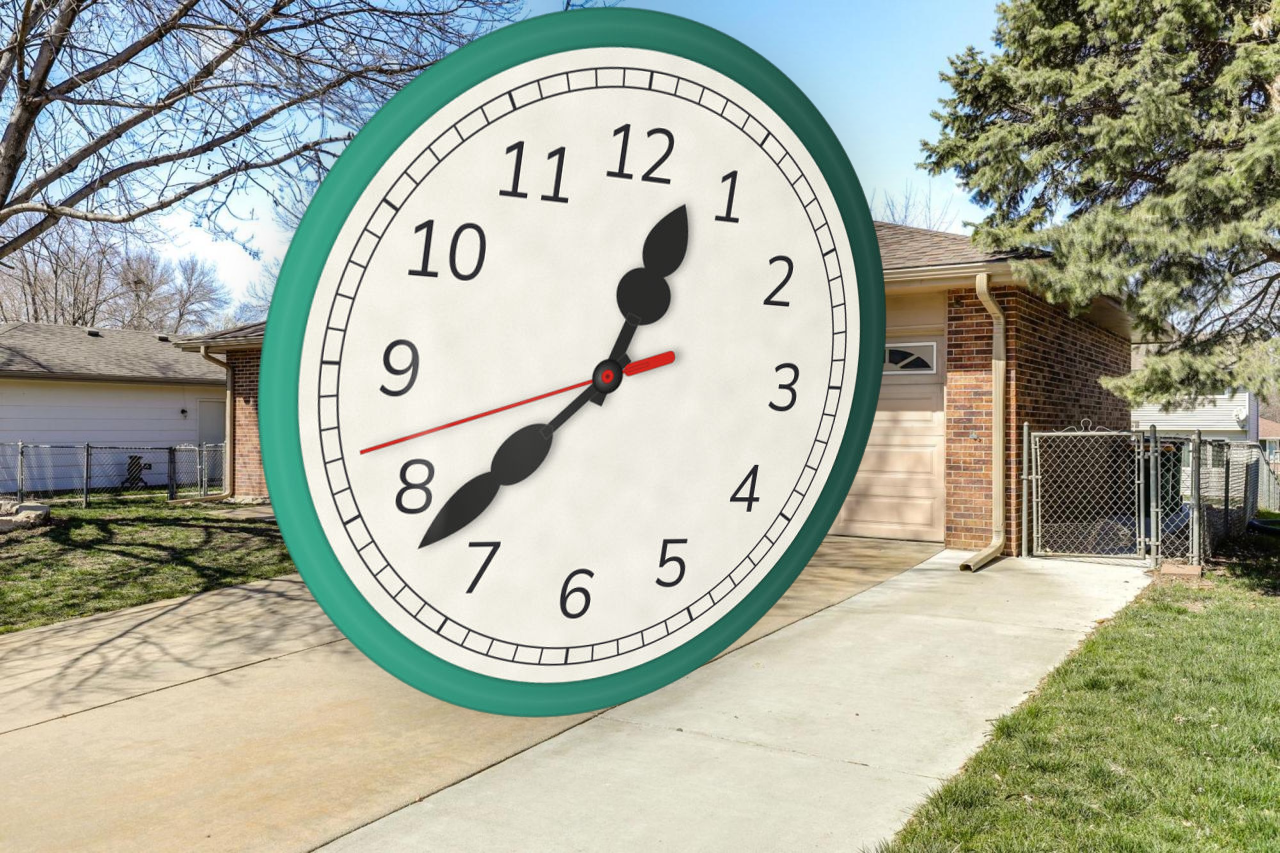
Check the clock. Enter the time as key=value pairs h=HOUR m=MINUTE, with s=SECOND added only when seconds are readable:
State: h=12 m=37 s=42
